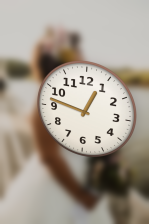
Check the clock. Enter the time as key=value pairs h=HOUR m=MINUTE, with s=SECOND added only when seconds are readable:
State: h=12 m=47
